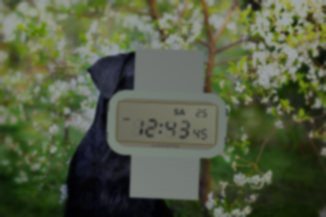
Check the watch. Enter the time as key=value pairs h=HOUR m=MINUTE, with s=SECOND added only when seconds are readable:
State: h=12 m=43
